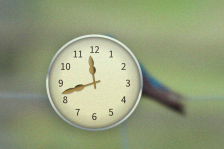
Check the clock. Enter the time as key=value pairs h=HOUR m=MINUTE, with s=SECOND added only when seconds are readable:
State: h=11 m=42
